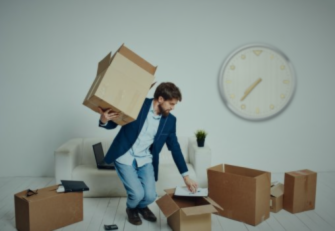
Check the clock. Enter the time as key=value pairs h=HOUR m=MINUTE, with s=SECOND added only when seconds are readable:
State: h=7 m=37
